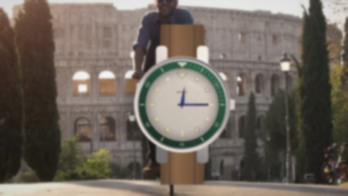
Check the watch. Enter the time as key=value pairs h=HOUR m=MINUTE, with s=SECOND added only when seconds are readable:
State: h=12 m=15
